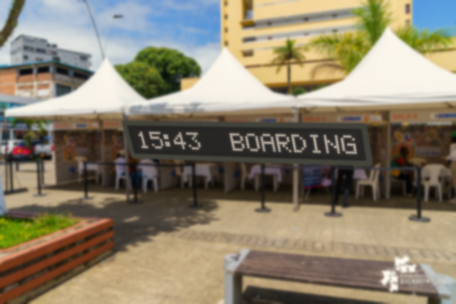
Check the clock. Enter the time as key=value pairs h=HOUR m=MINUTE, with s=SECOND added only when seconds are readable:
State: h=15 m=43
